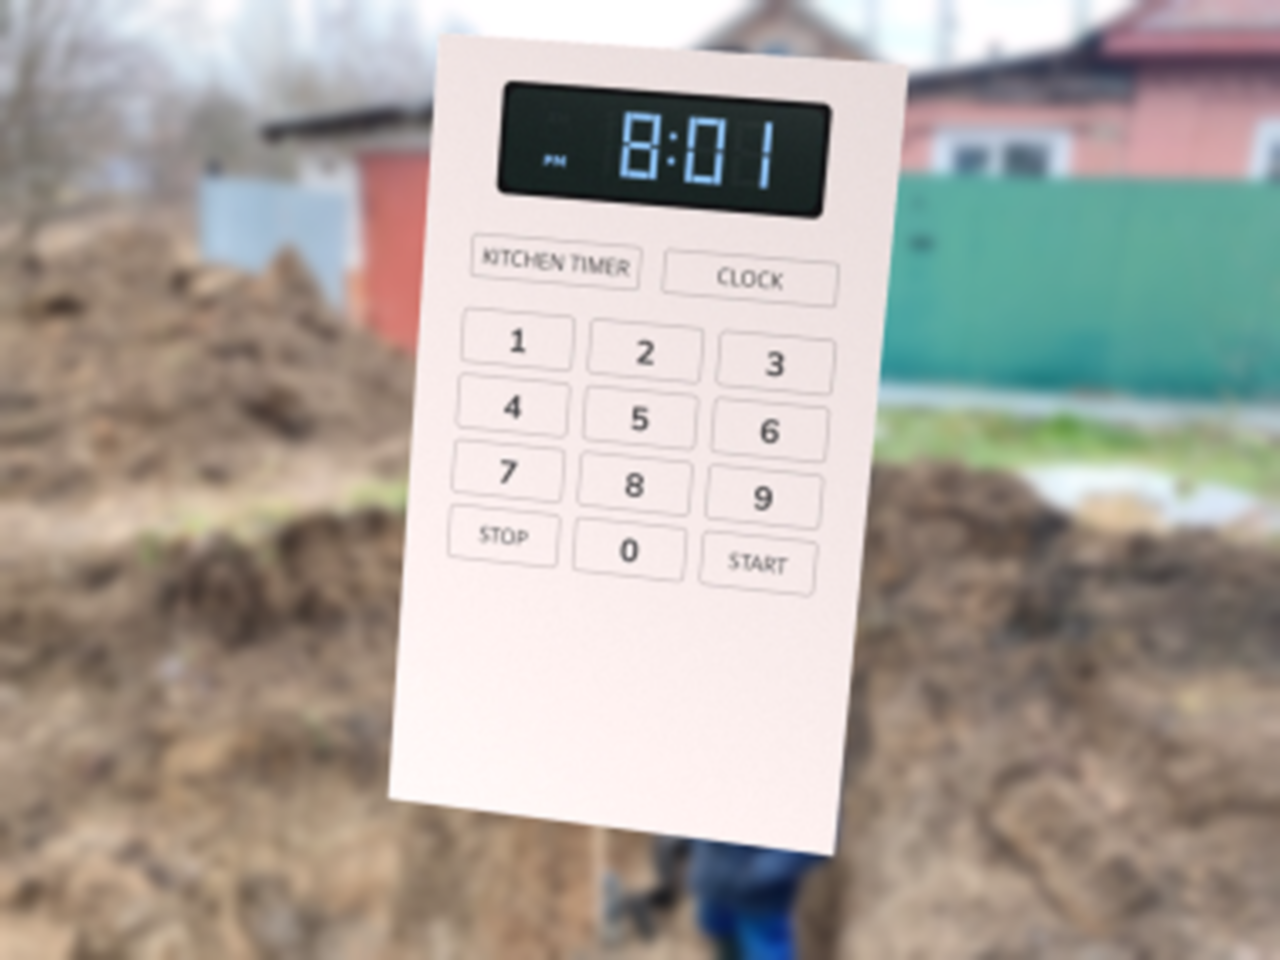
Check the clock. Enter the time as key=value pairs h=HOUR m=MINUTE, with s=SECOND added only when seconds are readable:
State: h=8 m=1
